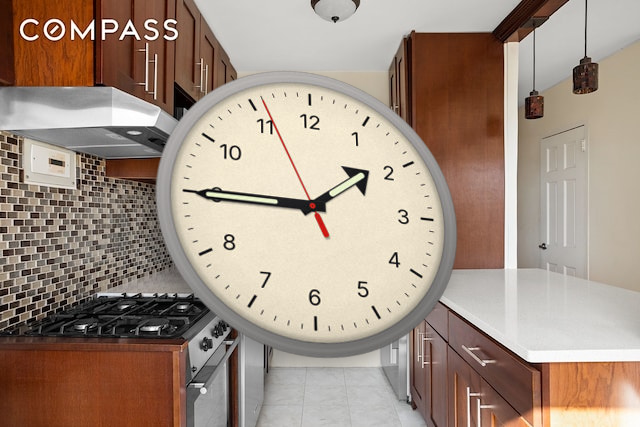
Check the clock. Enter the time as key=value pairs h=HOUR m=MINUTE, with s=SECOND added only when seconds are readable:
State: h=1 m=44 s=56
